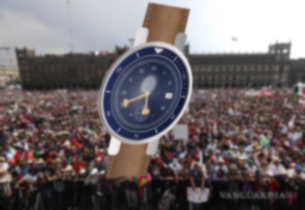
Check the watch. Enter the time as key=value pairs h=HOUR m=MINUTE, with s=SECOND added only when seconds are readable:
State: h=5 m=41
